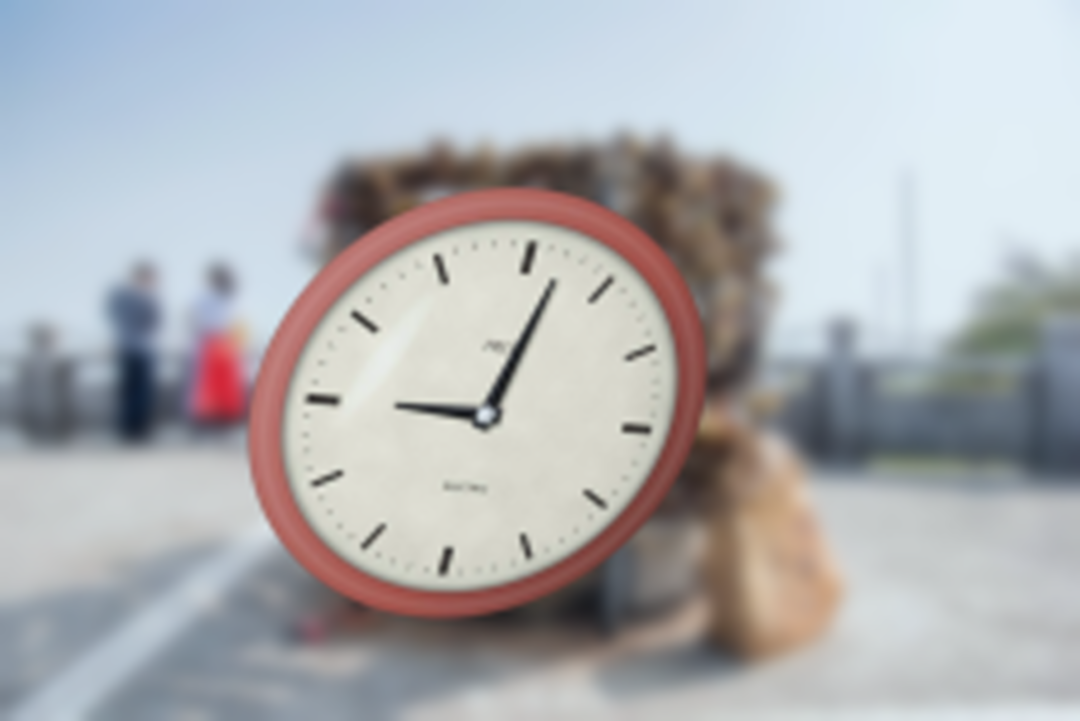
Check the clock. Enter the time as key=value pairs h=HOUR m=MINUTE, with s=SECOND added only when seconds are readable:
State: h=9 m=2
